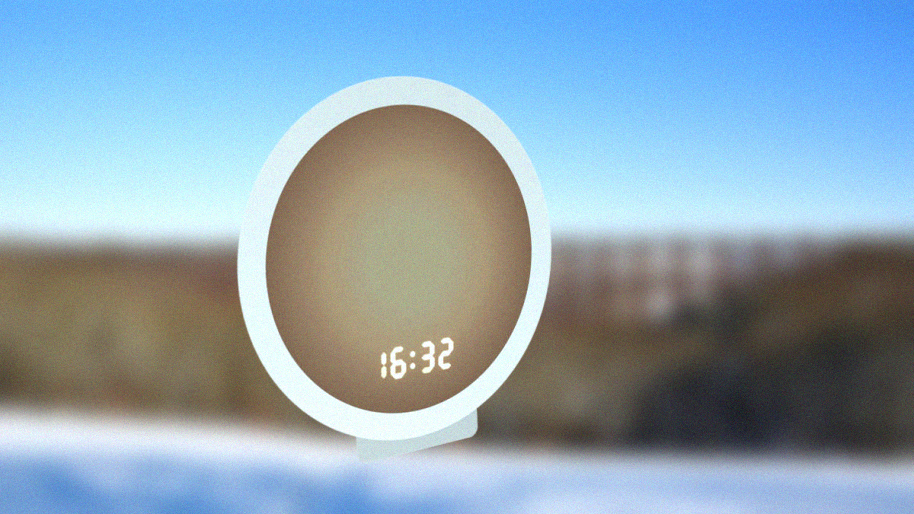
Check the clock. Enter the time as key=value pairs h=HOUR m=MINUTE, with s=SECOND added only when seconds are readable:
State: h=16 m=32
